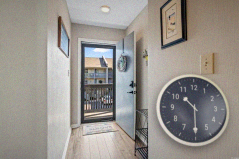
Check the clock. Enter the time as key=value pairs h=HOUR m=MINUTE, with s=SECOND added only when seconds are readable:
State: h=10 m=30
